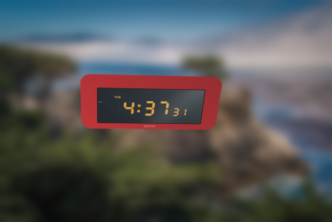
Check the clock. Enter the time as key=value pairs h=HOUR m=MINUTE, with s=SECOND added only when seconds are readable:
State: h=4 m=37 s=31
